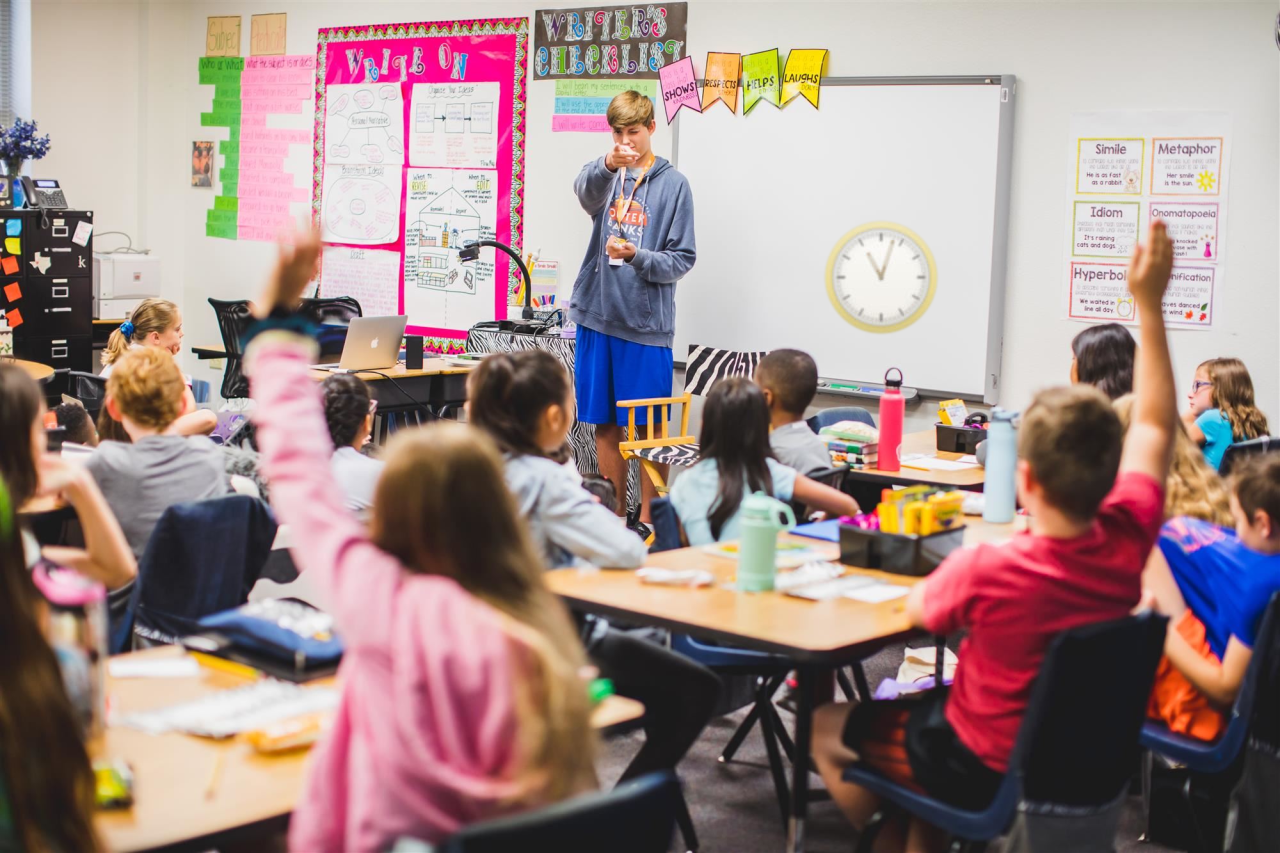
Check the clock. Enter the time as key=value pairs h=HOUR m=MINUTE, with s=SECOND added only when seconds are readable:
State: h=11 m=3
